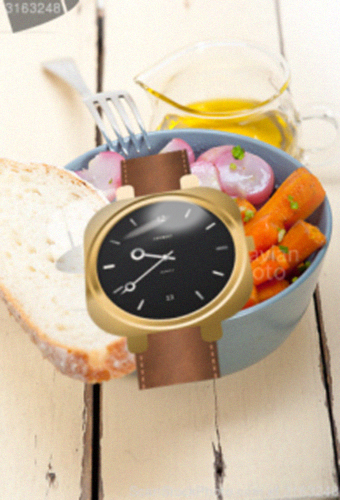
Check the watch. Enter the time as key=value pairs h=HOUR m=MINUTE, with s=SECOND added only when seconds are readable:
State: h=9 m=39
